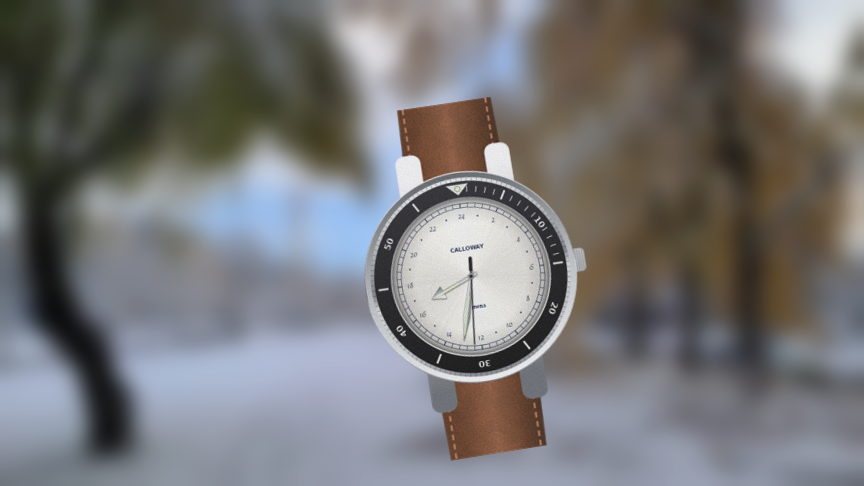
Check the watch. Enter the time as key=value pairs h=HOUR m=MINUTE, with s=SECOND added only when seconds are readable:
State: h=16 m=32 s=31
